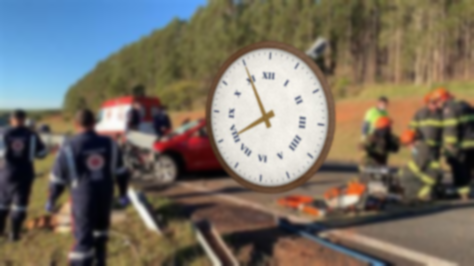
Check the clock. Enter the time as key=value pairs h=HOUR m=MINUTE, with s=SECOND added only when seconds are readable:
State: h=7 m=55
